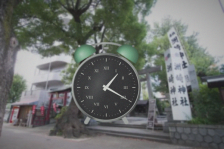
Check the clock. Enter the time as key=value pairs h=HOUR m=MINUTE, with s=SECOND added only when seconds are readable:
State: h=1 m=20
